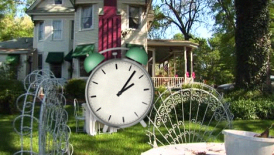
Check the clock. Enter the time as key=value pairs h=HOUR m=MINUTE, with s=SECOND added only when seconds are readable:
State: h=2 m=7
